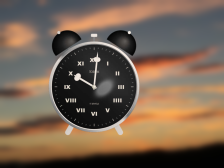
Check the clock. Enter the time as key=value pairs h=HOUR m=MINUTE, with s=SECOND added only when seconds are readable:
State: h=10 m=1
